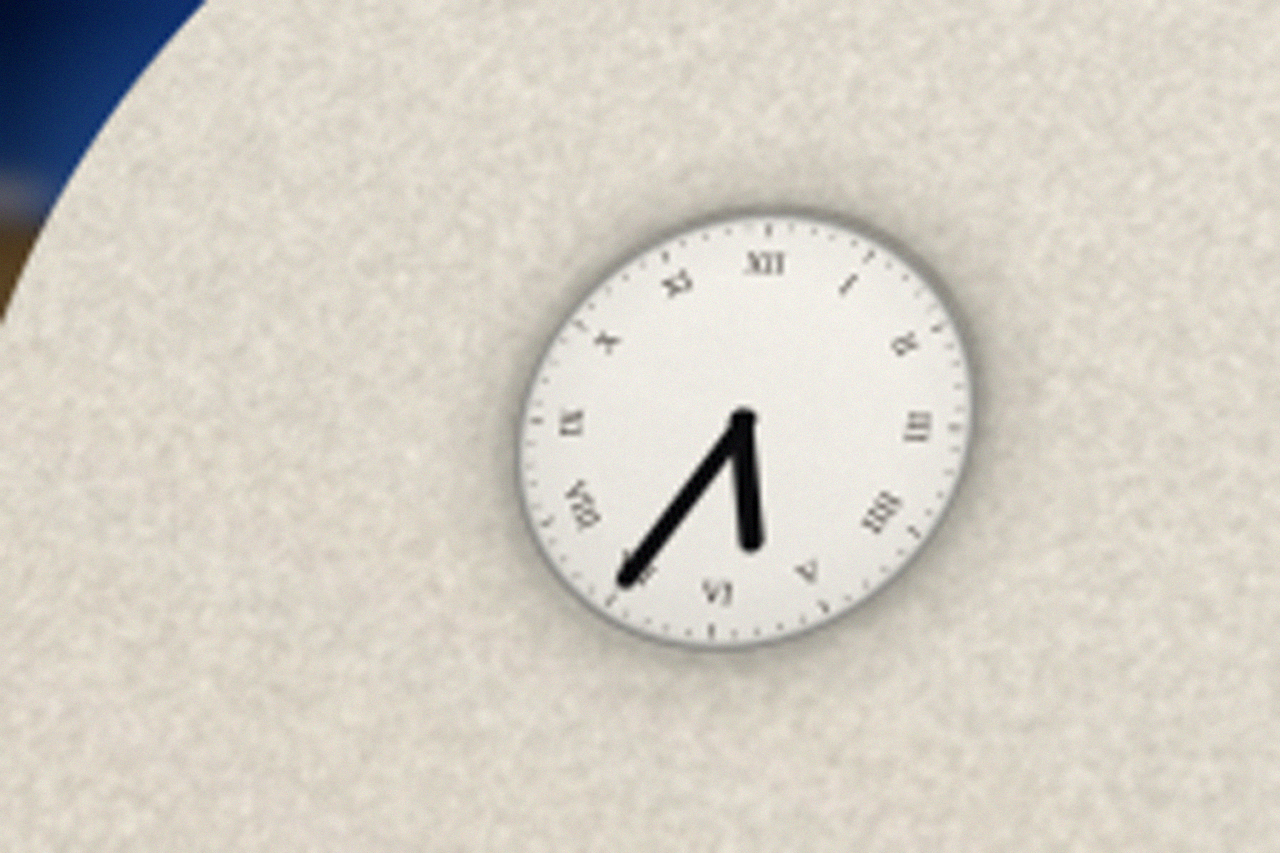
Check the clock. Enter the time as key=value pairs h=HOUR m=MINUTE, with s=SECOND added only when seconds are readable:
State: h=5 m=35
